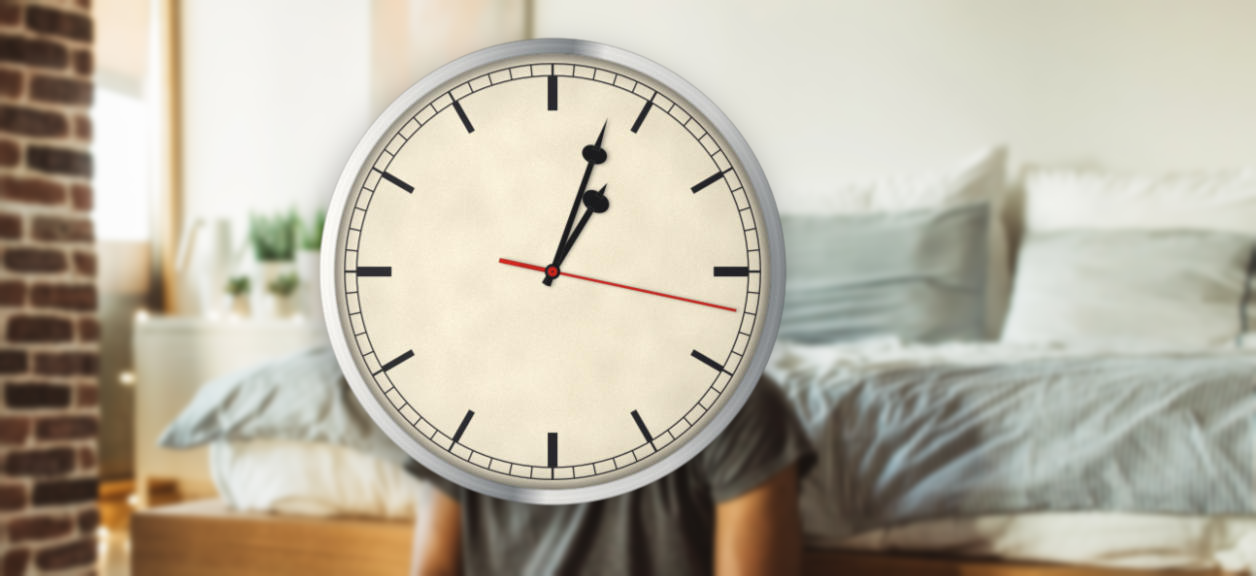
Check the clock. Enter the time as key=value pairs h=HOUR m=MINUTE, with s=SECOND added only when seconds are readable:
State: h=1 m=3 s=17
